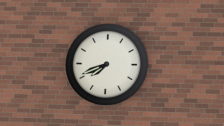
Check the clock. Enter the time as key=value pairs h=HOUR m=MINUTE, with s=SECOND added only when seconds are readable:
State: h=7 m=41
